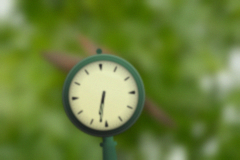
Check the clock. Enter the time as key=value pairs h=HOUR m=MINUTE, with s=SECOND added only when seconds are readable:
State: h=6 m=32
